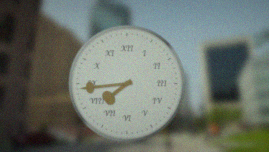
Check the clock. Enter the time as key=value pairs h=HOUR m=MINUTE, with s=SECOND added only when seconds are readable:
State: h=7 m=44
